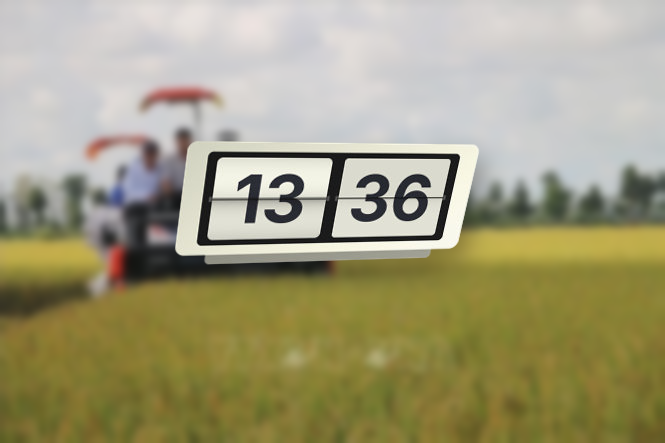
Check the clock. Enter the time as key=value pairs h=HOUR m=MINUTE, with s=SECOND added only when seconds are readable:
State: h=13 m=36
